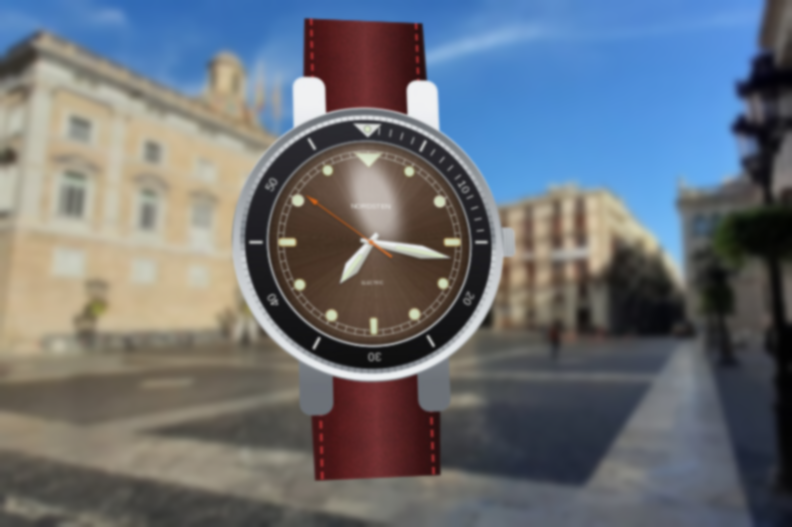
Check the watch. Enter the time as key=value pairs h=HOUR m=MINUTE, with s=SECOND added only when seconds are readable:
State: h=7 m=16 s=51
